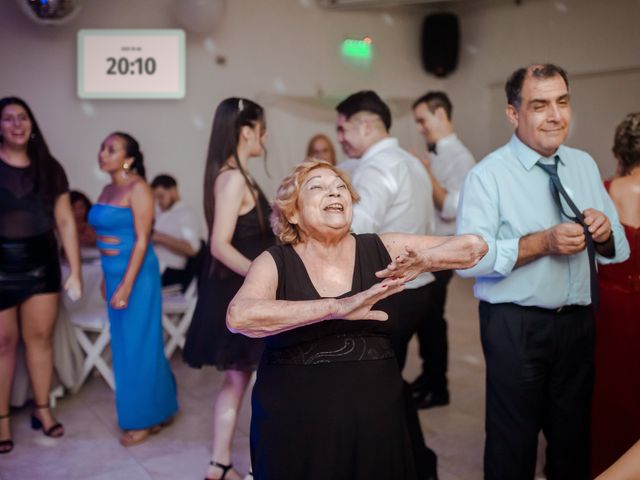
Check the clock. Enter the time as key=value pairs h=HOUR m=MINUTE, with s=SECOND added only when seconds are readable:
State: h=20 m=10
